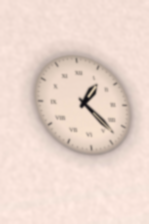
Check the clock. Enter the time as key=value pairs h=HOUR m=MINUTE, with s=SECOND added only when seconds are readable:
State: h=1 m=23
